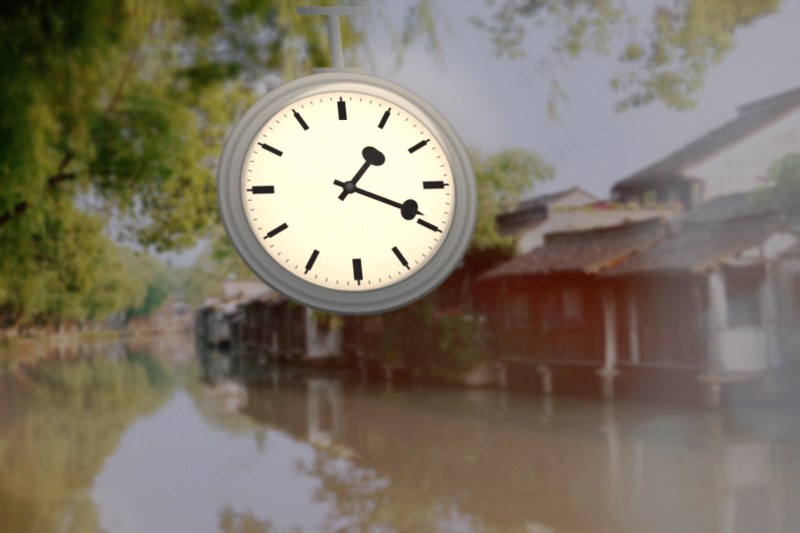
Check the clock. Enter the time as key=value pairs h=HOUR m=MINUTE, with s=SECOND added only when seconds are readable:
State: h=1 m=19
